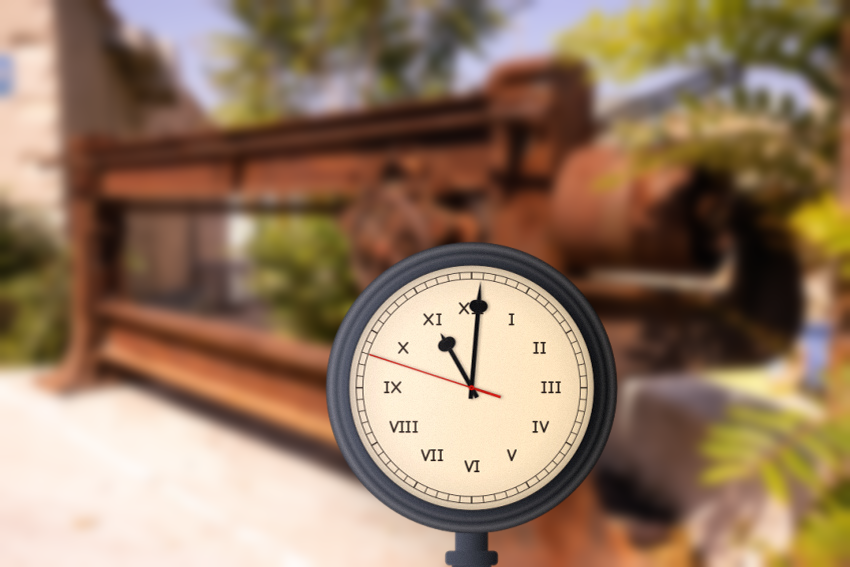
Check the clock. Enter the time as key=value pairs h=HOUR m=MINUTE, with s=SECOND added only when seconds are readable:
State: h=11 m=0 s=48
